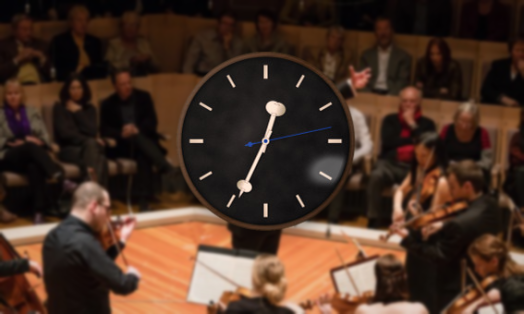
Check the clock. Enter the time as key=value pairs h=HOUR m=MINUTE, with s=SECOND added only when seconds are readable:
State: h=12 m=34 s=13
